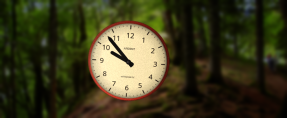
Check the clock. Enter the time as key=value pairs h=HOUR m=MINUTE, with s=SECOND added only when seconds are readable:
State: h=9 m=53
